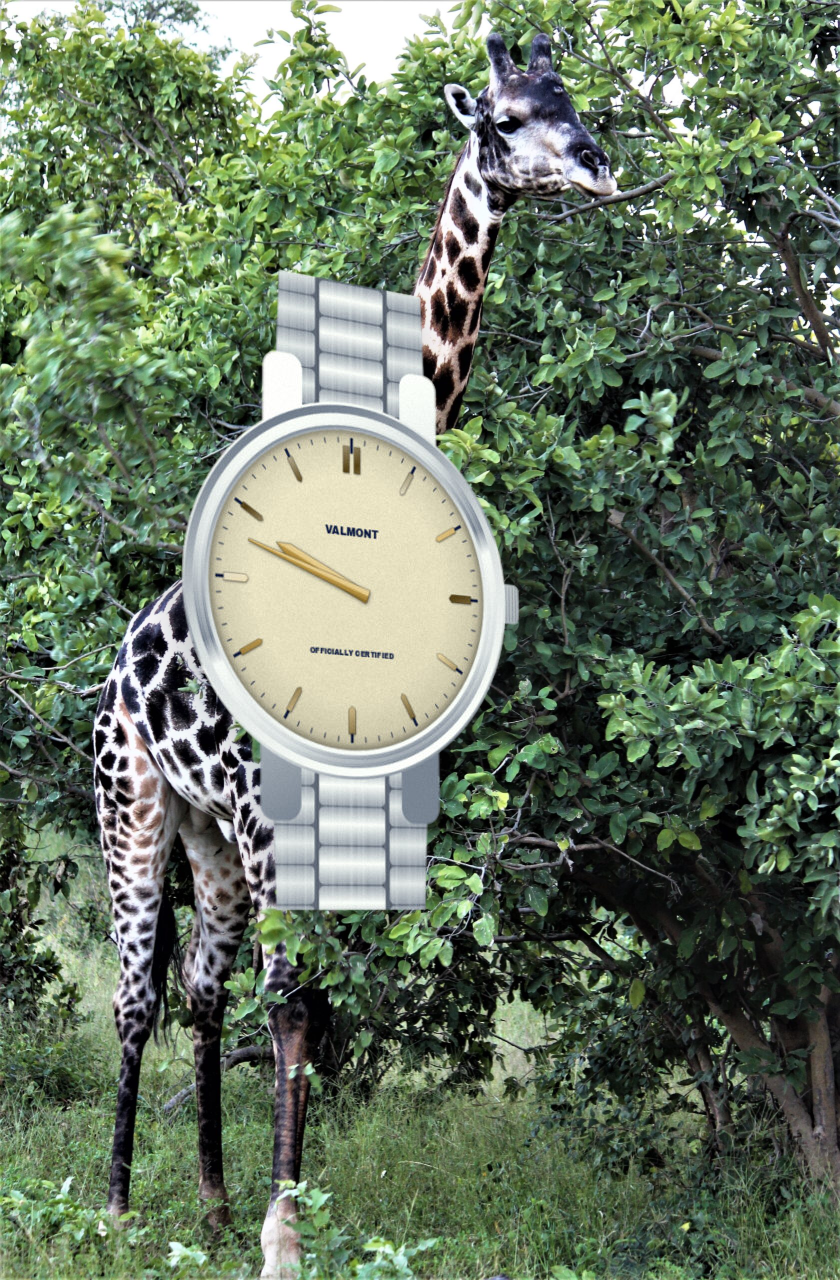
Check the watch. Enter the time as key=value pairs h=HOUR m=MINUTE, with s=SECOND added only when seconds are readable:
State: h=9 m=48
